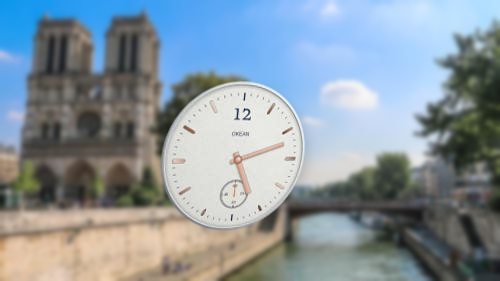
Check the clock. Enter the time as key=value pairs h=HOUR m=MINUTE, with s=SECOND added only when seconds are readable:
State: h=5 m=12
